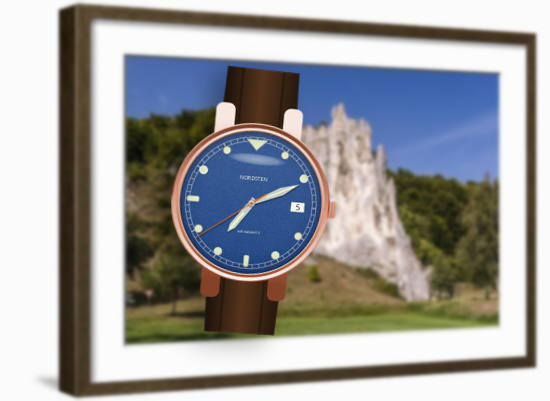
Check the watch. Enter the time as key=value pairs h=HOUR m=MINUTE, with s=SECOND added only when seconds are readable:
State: h=7 m=10 s=39
